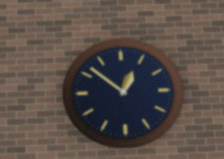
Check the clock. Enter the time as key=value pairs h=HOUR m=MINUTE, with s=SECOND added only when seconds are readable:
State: h=12 m=52
